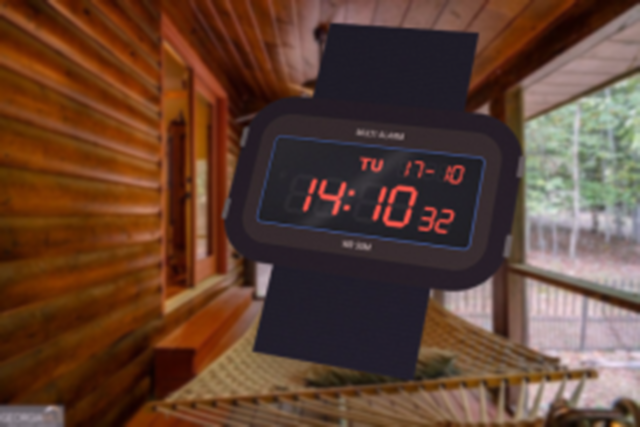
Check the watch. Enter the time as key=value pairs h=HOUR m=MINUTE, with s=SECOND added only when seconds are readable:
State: h=14 m=10 s=32
